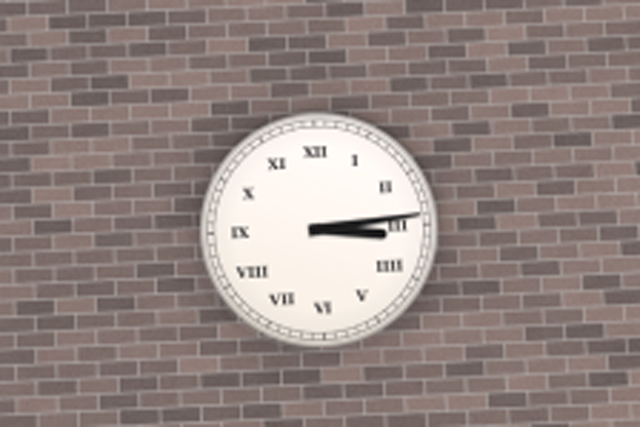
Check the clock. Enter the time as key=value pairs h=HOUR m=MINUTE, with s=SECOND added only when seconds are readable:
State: h=3 m=14
